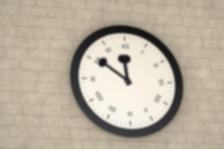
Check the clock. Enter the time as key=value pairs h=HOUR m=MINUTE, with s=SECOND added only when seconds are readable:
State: h=11 m=51
